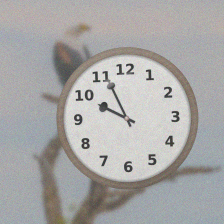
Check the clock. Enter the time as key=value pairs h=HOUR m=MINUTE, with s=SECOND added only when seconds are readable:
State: h=9 m=56
